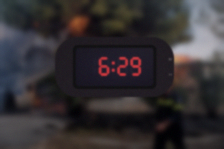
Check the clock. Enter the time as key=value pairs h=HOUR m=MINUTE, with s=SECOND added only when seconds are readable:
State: h=6 m=29
